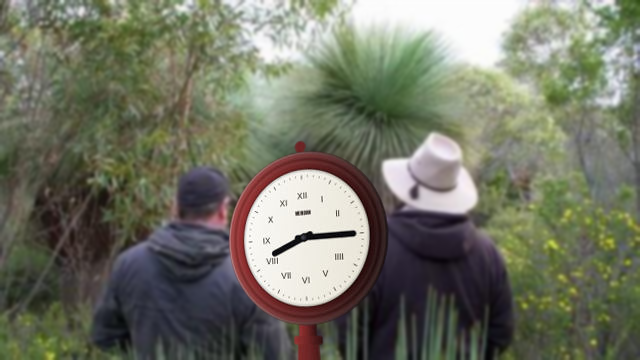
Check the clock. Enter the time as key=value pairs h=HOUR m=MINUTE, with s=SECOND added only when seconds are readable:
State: h=8 m=15
